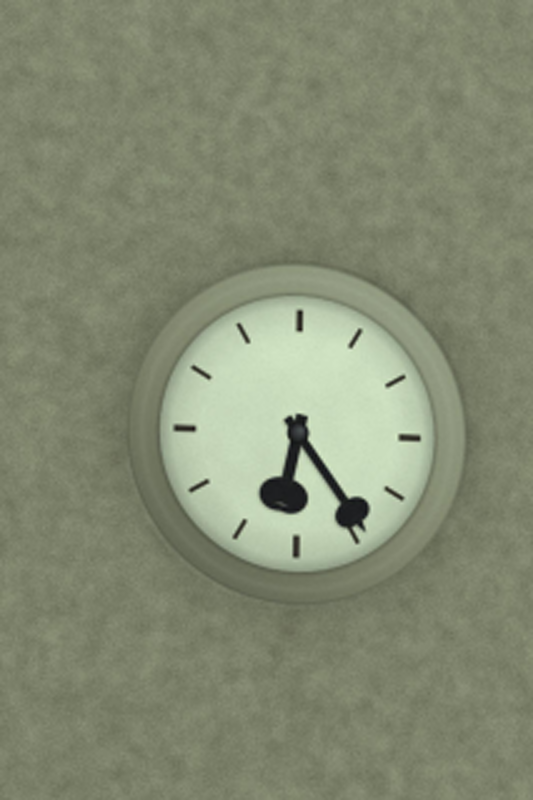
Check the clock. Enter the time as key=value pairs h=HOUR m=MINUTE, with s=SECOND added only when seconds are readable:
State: h=6 m=24
